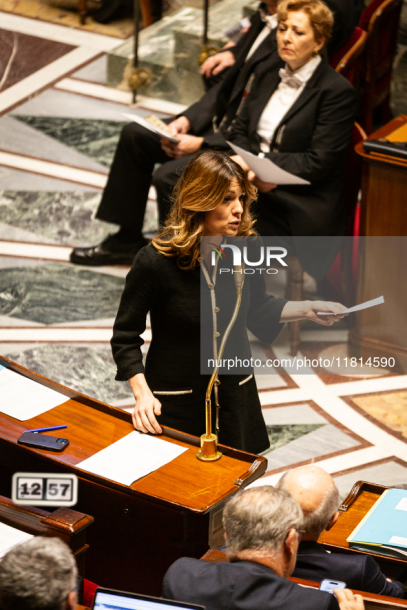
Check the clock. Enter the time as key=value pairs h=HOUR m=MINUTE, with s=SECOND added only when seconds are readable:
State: h=12 m=57
